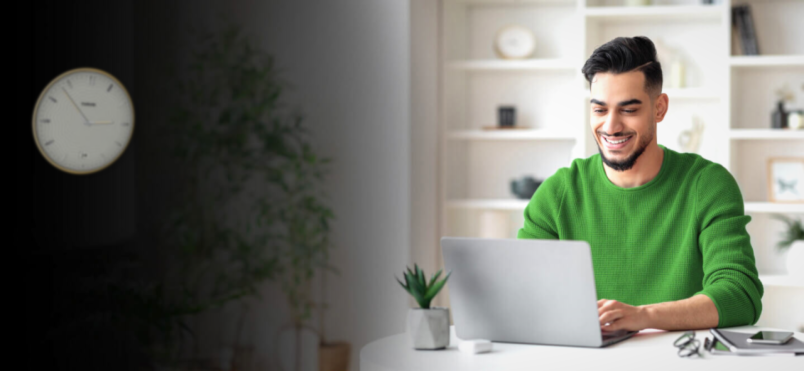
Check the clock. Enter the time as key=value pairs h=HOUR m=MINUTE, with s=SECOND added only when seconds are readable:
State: h=2 m=53
